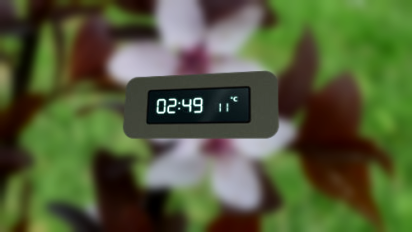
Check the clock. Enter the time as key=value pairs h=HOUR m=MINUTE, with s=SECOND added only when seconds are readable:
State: h=2 m=49
